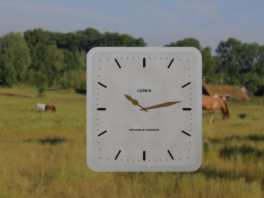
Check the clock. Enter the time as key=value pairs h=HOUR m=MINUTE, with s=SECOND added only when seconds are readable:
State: h=10 m=13
